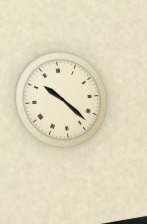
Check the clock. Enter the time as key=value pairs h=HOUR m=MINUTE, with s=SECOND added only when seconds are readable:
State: h=10 m=23
